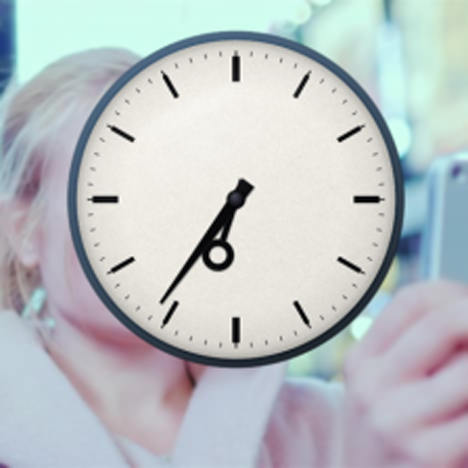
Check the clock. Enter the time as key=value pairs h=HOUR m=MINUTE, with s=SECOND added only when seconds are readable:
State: h=6 m=36
